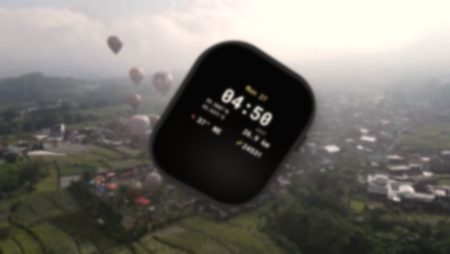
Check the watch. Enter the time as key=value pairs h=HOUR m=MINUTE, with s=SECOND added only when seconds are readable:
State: h=4 m=50
